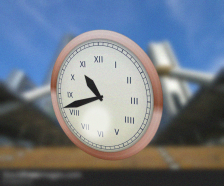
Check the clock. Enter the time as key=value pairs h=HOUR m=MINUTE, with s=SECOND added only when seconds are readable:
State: h=10 m=42
